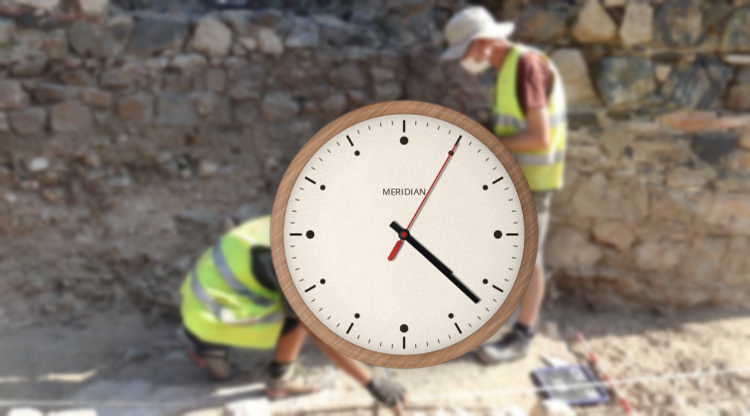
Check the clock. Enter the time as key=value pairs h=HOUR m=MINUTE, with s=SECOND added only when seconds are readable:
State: h=4 m=22 s=5
